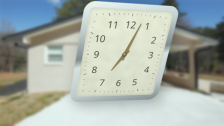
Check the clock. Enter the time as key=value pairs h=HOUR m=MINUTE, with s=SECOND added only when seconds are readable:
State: h=7 m=3
